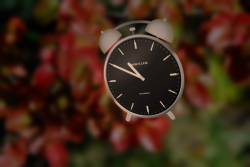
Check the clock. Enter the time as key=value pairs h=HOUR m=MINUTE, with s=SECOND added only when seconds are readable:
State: h=10 m=50
